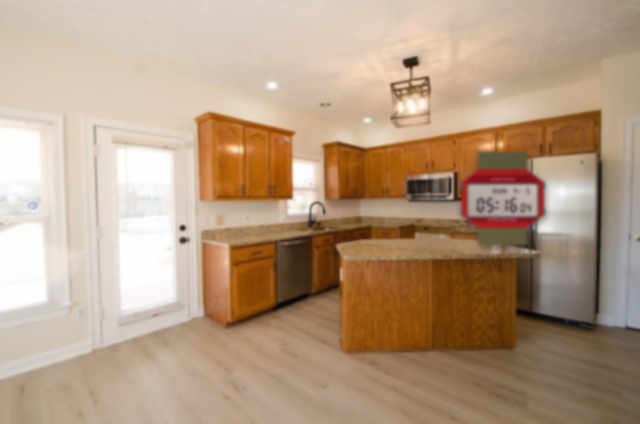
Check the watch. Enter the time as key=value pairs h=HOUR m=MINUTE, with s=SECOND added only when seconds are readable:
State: h=5 m=16
